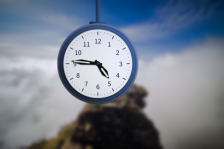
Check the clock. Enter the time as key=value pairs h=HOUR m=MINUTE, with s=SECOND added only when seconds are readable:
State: h=4 m=46
